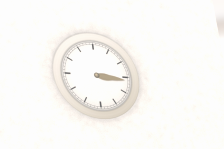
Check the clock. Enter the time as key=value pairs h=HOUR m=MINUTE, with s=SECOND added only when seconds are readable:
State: h=3 m=16
